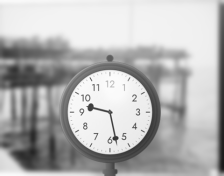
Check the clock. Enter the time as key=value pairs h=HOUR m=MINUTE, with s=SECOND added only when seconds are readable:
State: h=9 m=28
